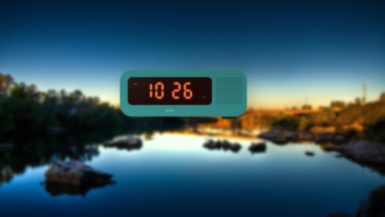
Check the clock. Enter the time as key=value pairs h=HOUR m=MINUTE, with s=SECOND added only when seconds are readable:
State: h=10 m=26
